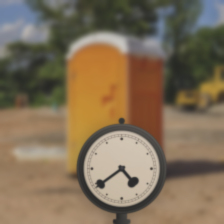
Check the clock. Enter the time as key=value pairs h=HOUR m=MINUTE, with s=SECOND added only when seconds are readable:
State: h=4 m=39
